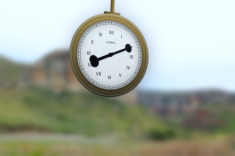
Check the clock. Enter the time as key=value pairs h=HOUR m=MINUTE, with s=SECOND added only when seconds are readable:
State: h=8 m=11
